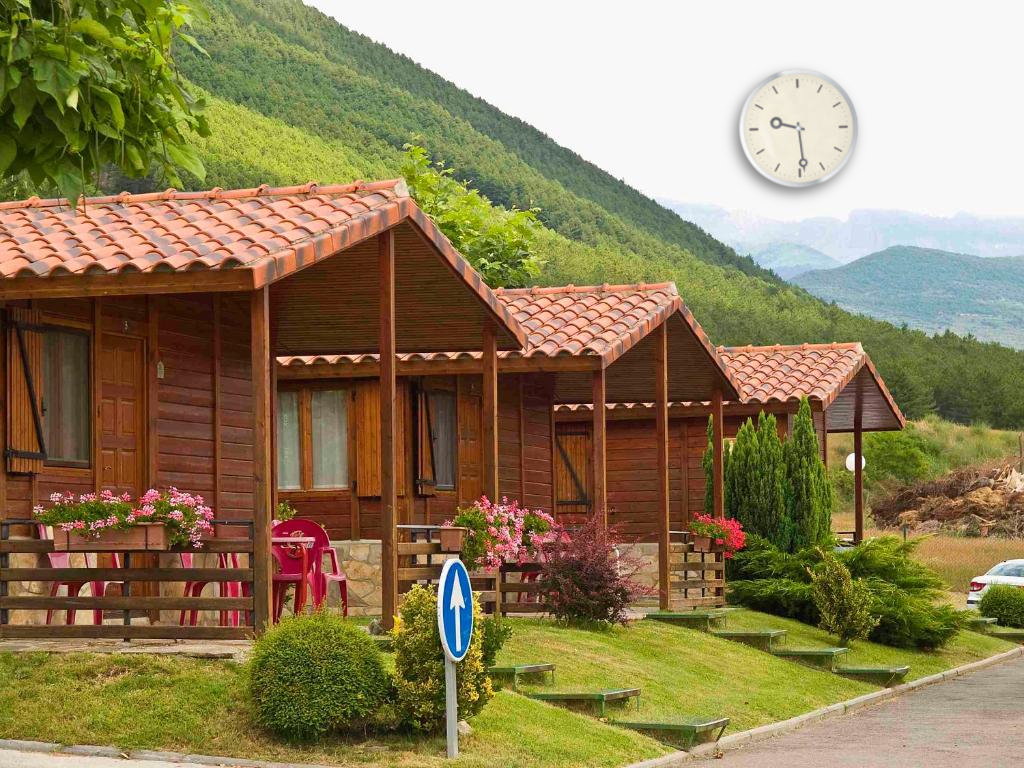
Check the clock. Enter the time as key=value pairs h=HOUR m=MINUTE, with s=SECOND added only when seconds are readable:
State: h=9 m=29
